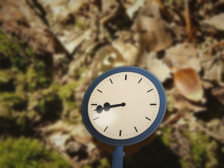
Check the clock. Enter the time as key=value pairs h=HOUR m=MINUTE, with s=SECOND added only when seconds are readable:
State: h=8 m=43
